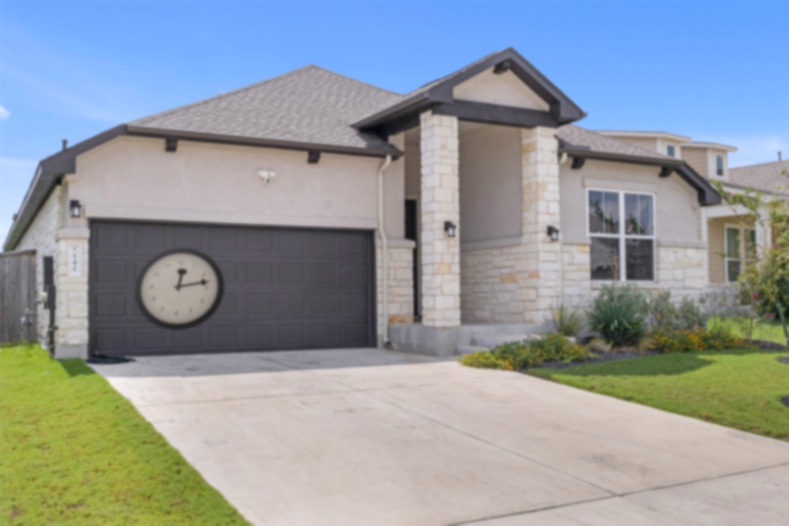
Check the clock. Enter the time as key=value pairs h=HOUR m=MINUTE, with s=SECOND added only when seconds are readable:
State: h=12 m=13
